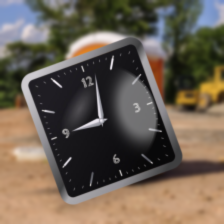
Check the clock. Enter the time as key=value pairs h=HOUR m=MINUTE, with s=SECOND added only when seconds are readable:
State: h=9 m=2
